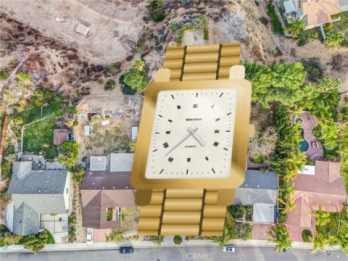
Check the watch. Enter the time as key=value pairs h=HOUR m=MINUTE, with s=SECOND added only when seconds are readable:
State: h=4 m=37
